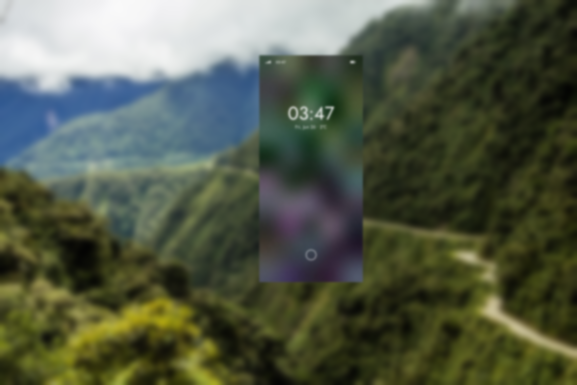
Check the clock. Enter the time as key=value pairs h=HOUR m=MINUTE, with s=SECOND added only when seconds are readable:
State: h=3 m=47
